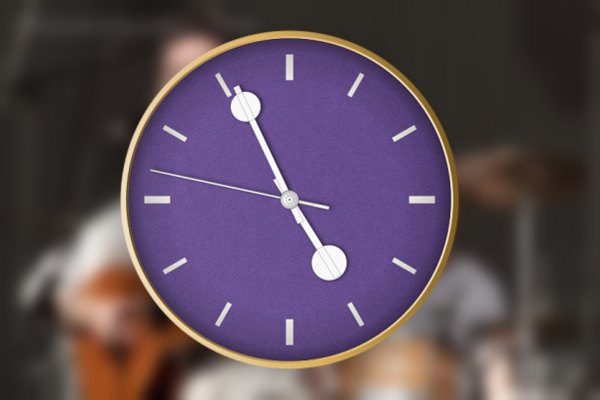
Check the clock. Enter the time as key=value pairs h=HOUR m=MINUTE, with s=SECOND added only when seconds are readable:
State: h=4 m=55 s=47
